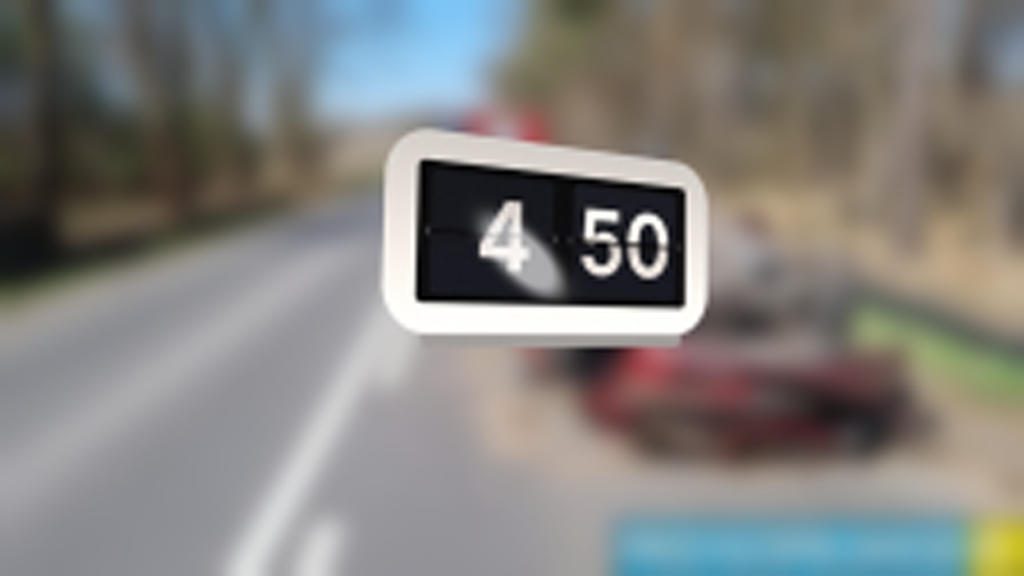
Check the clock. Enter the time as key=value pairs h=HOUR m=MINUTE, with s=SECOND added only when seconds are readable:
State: h=4 m=50
